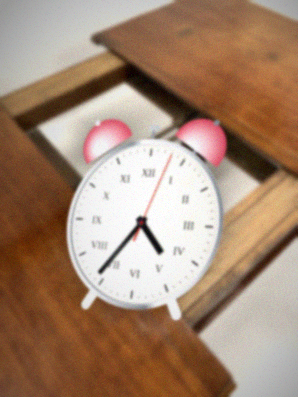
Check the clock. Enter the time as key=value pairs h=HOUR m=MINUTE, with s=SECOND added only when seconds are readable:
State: h=4 m=36 s=3
